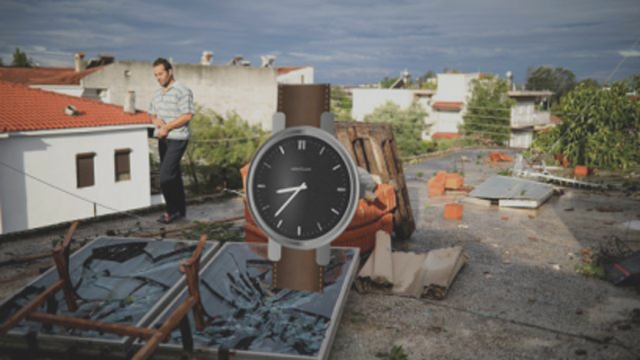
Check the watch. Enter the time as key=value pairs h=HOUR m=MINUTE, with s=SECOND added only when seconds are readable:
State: h=8 m=37
